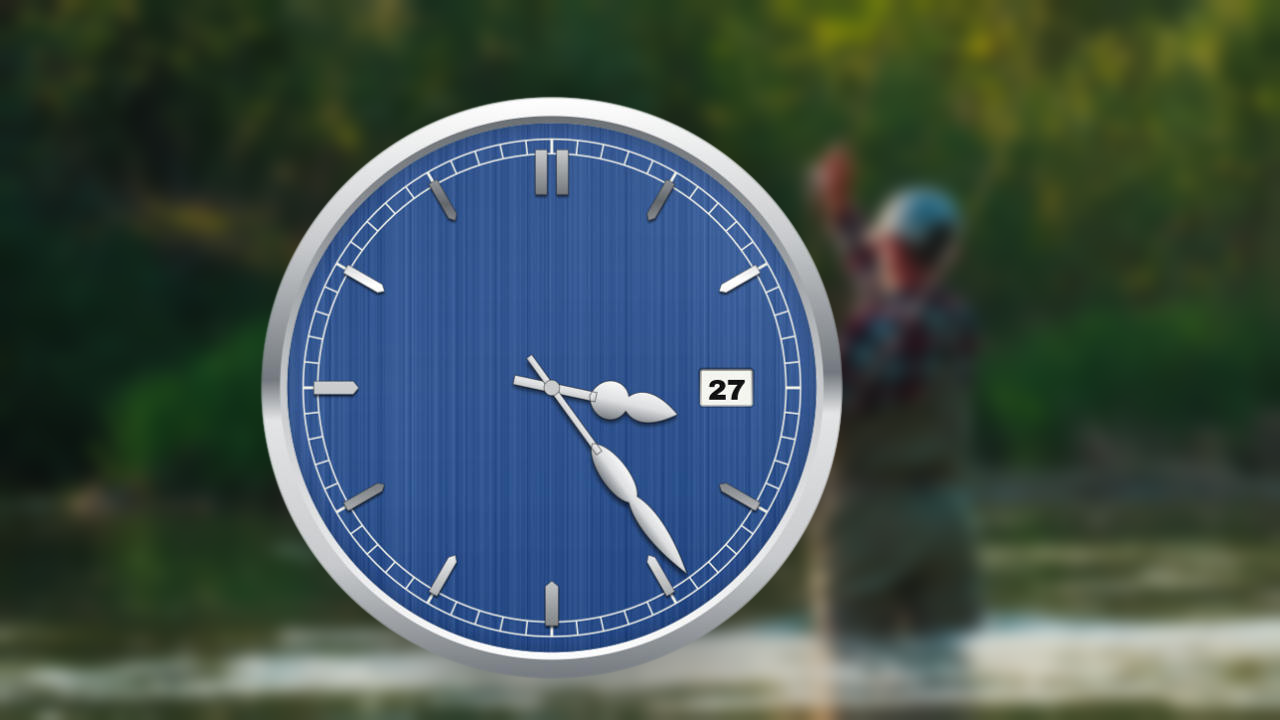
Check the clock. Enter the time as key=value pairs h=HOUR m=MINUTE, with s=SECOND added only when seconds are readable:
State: h=3 m=24
